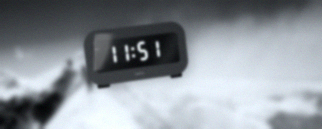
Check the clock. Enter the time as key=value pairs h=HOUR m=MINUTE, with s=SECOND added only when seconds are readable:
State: h=11 m=51
